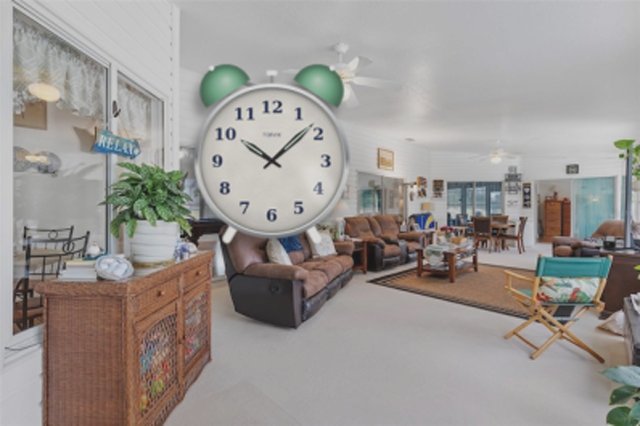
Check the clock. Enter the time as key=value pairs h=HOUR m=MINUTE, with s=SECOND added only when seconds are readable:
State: h=10 m=8
